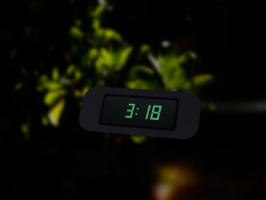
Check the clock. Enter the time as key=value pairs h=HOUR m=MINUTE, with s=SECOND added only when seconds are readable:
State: h=3 m=18
